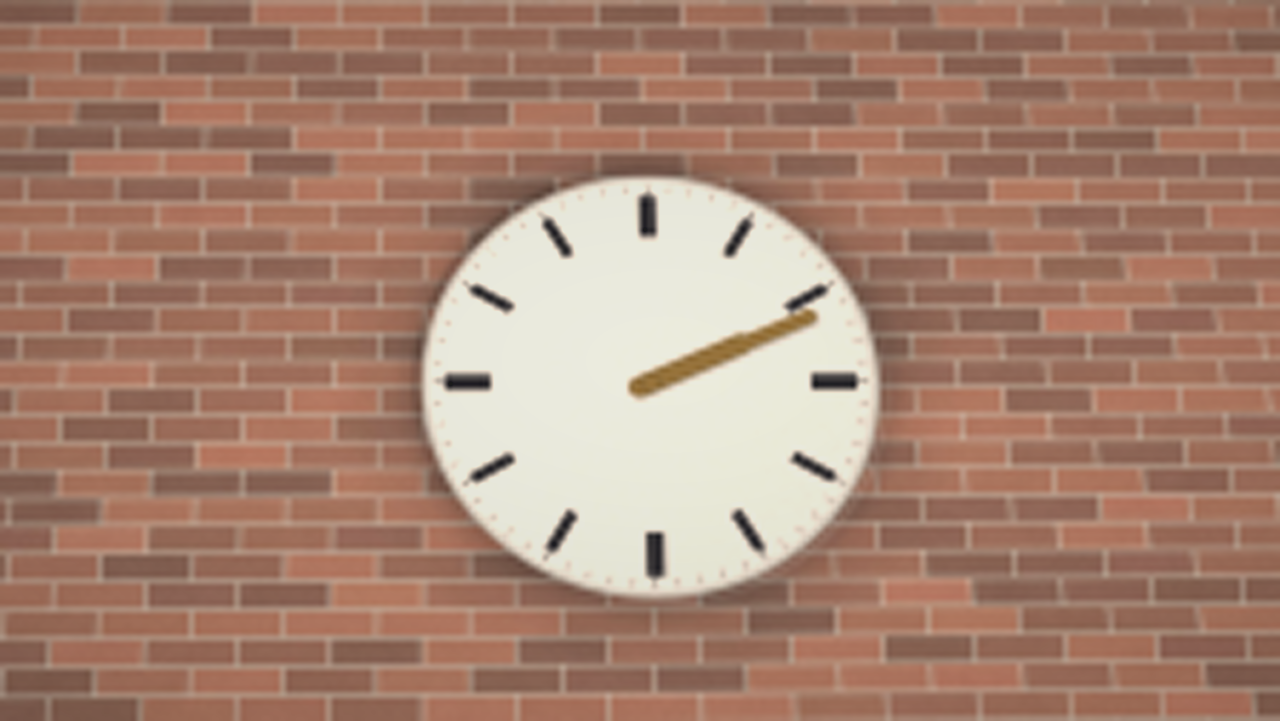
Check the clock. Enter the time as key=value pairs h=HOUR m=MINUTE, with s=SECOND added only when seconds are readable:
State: h=2 m=11
